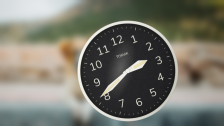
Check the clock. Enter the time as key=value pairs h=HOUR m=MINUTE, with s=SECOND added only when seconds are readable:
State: h=2 m=41
